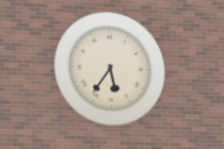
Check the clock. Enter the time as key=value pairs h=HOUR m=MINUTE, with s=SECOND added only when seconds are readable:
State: h=5 m=36
